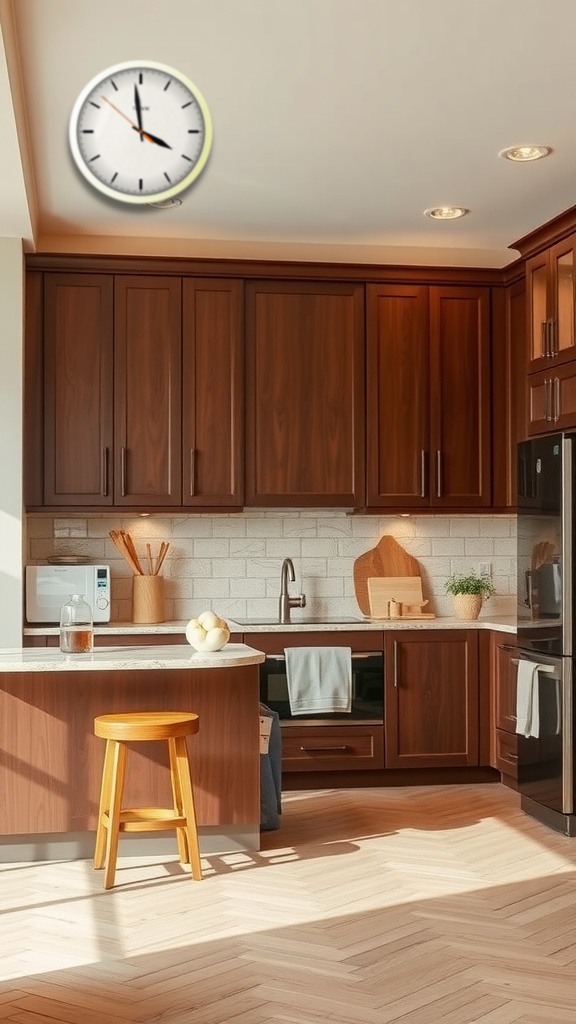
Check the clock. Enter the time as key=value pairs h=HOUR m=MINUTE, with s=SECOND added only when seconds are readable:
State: h=3 m=58 s=52
